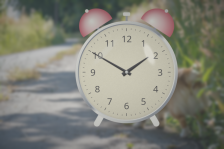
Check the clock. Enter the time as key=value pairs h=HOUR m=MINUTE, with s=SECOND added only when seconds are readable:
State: h=1 m=50
